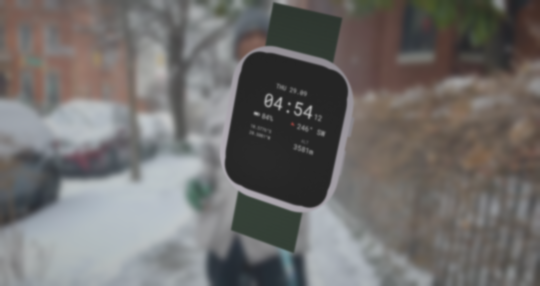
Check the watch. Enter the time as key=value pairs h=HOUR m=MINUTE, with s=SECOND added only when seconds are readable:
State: h=4 m=54
